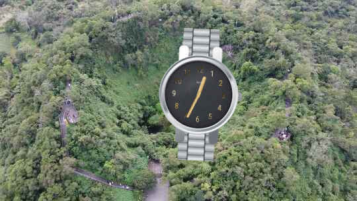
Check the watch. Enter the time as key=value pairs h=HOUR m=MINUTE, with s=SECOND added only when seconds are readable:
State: h=12 m=34
